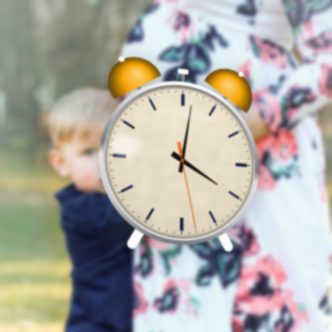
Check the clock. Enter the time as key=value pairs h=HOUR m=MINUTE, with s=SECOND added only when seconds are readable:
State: h=4 m=1 s=28
